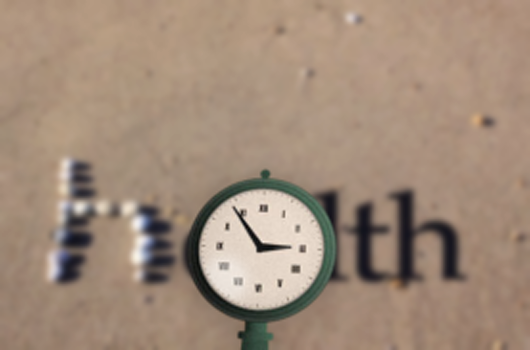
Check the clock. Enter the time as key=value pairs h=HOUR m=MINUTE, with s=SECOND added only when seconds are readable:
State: h=2 m=54
